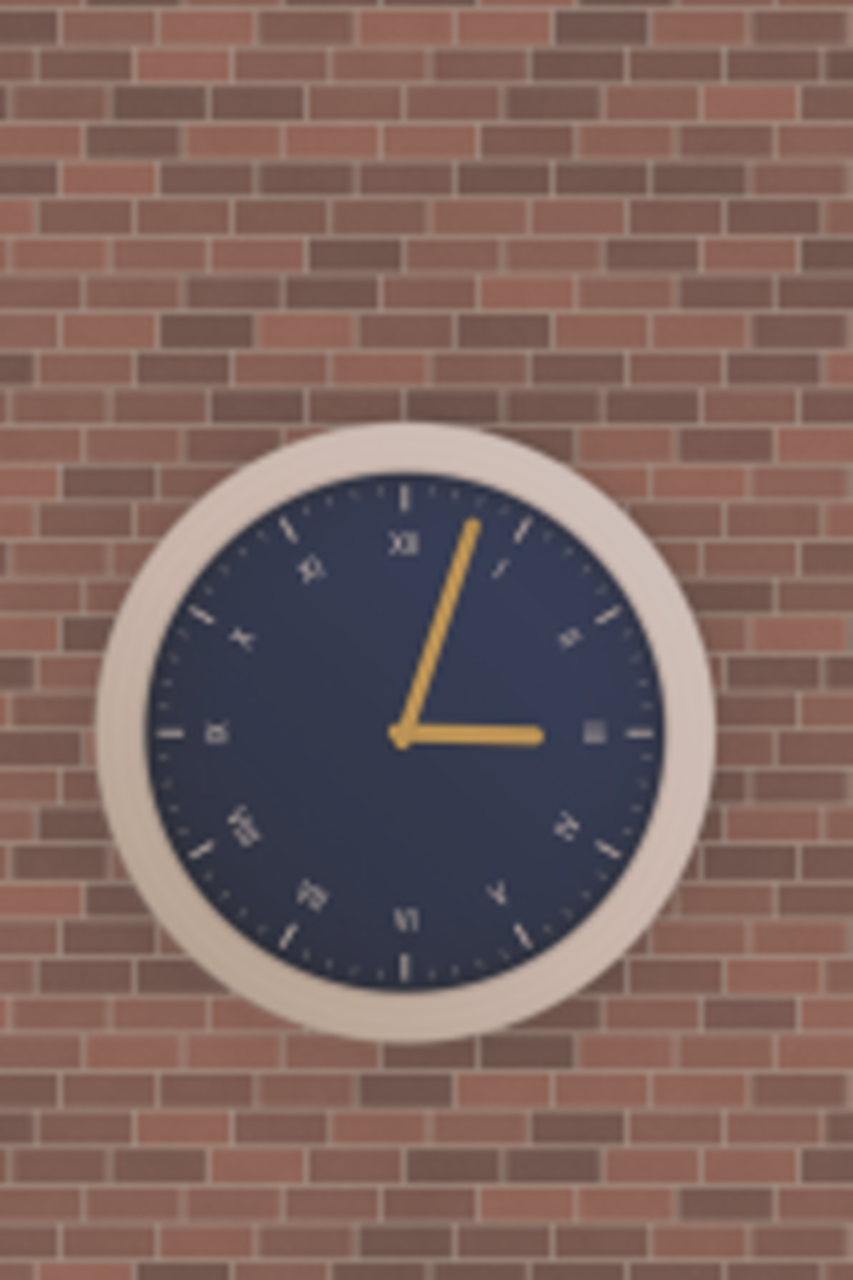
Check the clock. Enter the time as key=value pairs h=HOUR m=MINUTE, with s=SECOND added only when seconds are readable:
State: h=3 m=3
